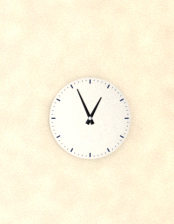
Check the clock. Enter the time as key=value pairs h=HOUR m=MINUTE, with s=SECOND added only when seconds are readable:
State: h=12 m=56
